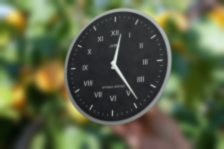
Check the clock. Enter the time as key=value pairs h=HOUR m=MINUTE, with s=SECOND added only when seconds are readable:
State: h=12 m=24
